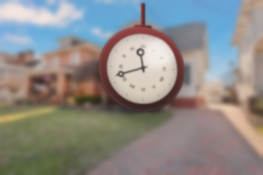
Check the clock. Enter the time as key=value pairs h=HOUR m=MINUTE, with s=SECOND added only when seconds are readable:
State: h=11 m=42
